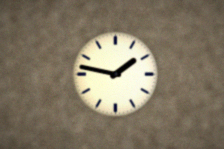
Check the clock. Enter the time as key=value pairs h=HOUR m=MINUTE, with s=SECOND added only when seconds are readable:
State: h=1 m=47
